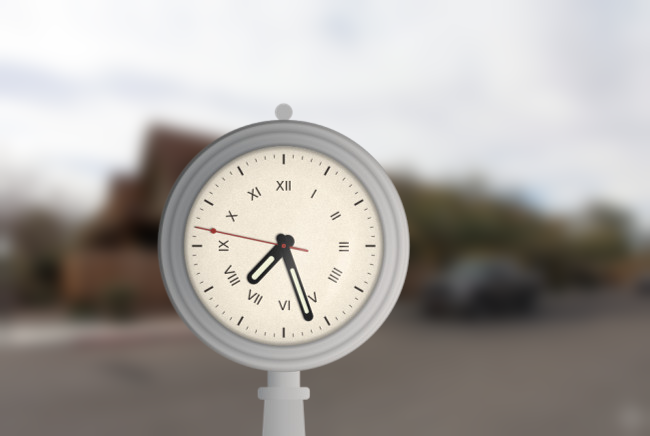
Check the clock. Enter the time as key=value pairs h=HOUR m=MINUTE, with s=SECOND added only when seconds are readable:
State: h=7 m=26 s=47
